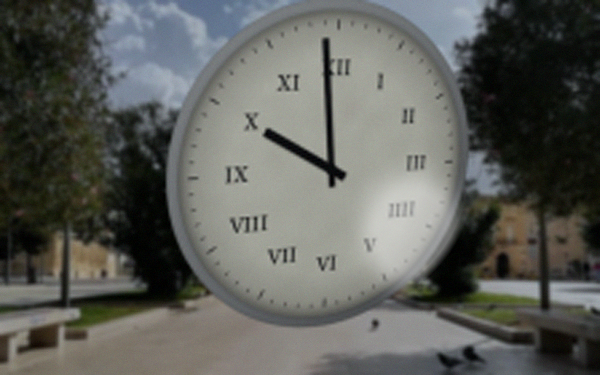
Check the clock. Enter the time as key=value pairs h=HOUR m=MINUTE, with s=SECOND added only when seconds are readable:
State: h=9 m=59
